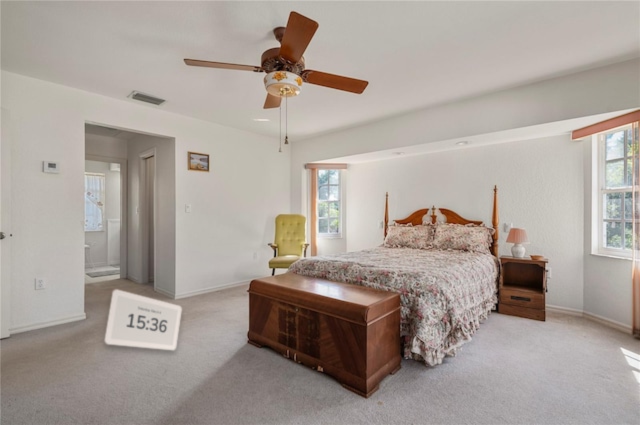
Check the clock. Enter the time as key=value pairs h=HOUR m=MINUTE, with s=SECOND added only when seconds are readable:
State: h=15 m=36
